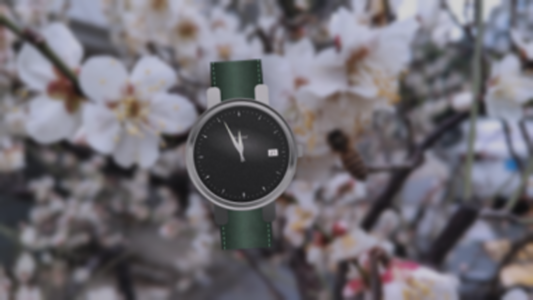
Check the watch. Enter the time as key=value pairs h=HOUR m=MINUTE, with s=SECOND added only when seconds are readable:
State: h=11 m=56
